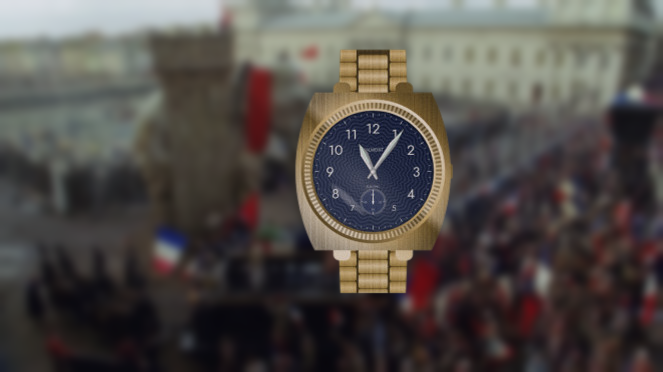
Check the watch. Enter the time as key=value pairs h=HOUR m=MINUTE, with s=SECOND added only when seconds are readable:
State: h=11 m=6
